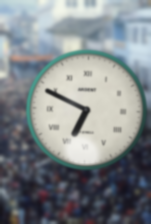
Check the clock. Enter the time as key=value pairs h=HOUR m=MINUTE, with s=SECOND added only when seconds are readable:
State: h=6 m=49
